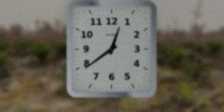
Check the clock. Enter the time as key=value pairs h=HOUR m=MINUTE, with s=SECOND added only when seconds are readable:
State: h=12 m=39
